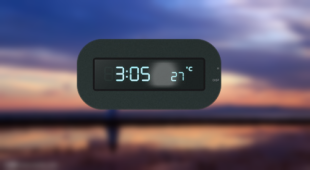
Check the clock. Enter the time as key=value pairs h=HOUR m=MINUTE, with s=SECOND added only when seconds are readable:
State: h=3 m=5
